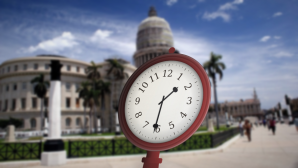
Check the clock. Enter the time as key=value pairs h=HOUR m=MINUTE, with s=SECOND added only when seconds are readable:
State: h=1 m=31
